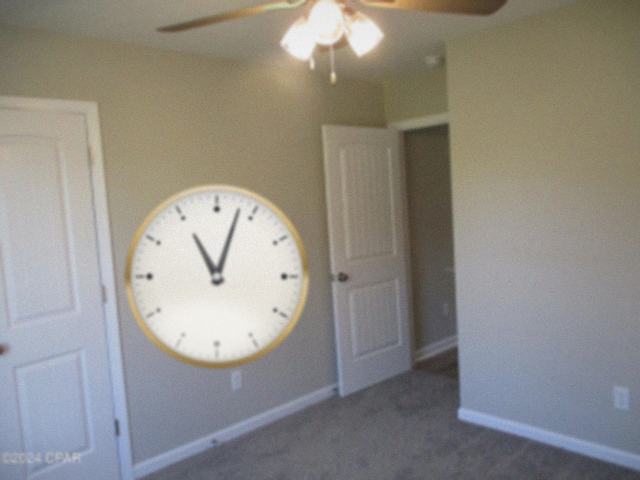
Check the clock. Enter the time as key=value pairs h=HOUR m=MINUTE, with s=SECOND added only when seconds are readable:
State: h=11 m=3
